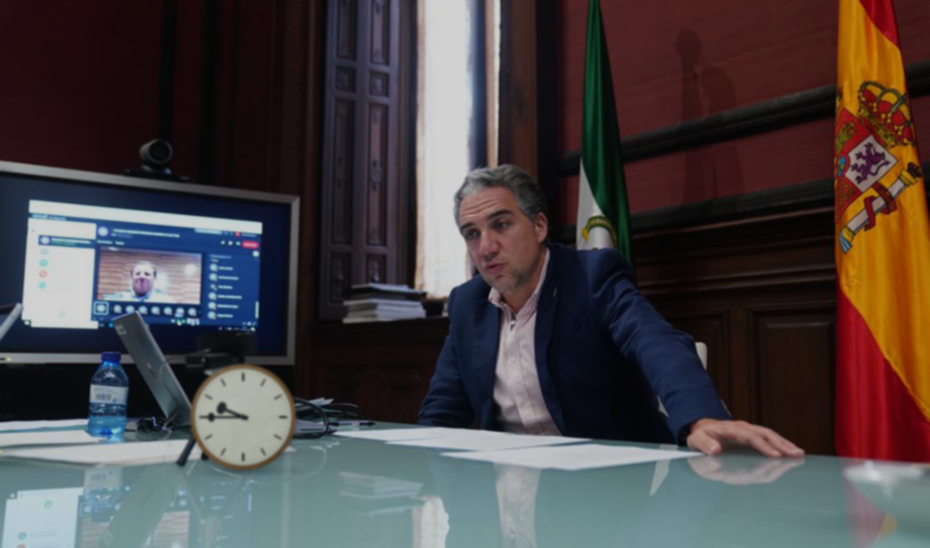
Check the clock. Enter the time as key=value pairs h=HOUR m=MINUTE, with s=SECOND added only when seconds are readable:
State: h=9 m=45
